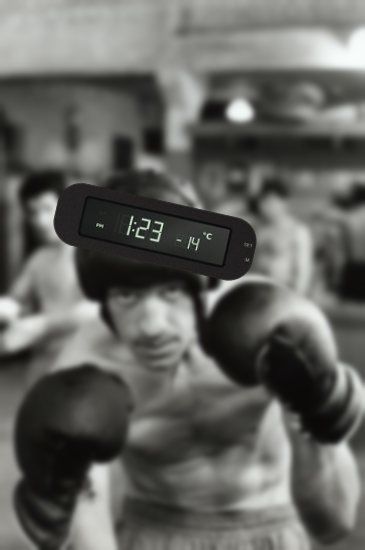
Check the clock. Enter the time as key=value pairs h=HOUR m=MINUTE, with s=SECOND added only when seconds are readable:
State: h=1 m=23
